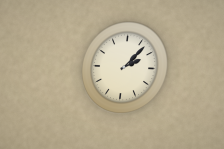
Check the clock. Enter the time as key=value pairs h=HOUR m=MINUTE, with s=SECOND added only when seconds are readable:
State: h=2 m=7
